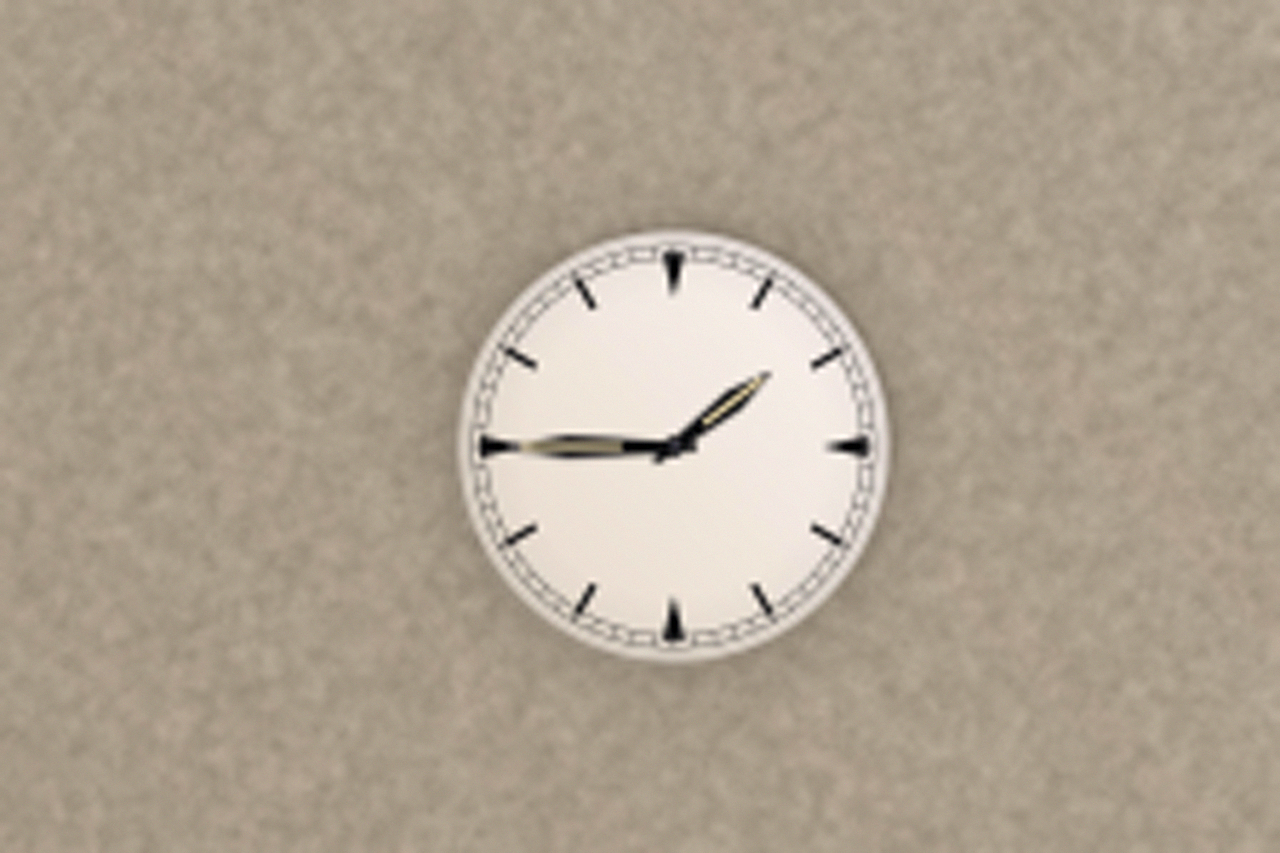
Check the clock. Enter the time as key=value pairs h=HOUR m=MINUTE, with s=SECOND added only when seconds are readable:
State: h=1 m=45
